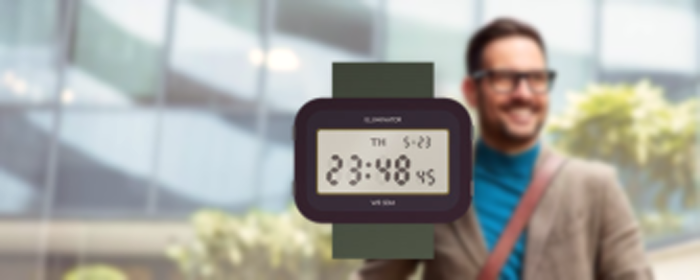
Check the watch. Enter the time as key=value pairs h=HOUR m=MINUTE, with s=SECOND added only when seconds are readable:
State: h=23 m=48 s=45
